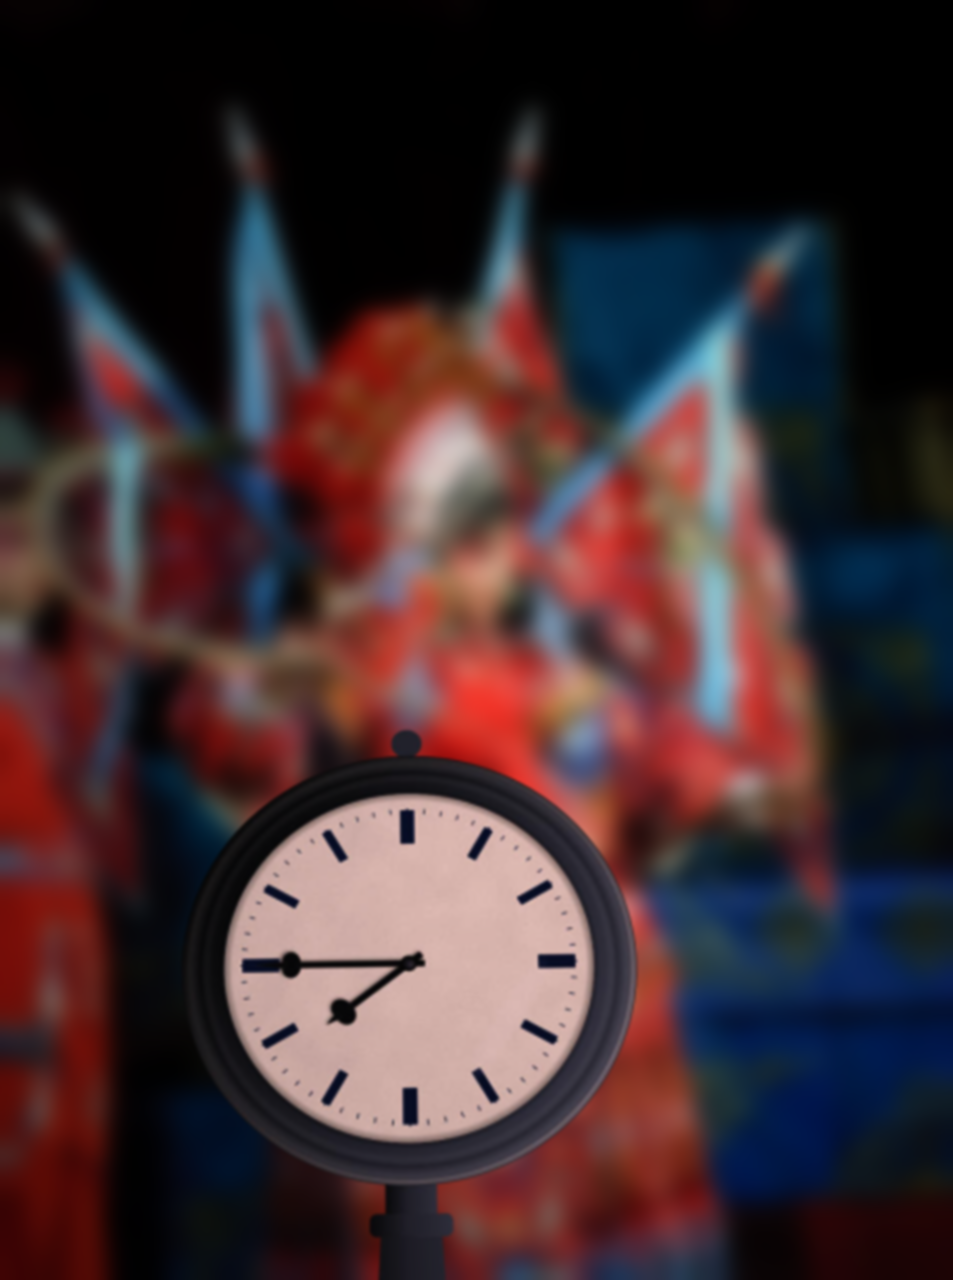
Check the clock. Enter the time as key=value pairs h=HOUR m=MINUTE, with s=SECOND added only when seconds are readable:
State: h=7 m=45
